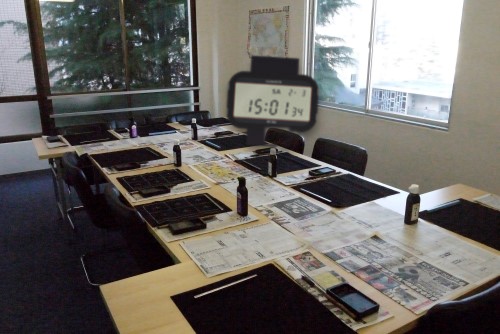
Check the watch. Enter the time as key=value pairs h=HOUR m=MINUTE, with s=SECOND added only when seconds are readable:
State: h=15 m=1
